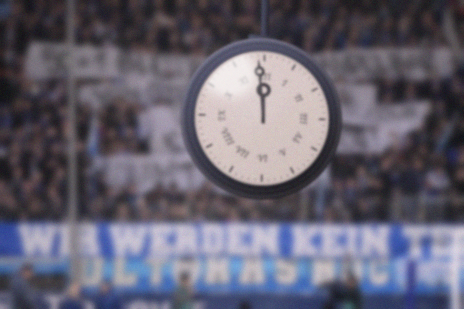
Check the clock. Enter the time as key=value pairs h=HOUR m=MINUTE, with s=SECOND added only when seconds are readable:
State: h=11 m=59
